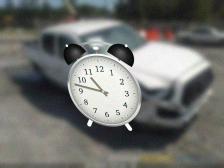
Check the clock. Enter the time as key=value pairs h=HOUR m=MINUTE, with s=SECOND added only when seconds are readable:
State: h=10 m=47
